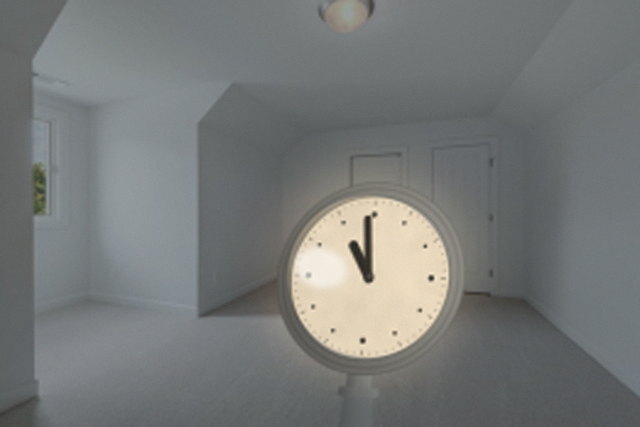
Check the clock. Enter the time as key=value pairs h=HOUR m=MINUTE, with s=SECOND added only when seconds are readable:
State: h=10 m=59
